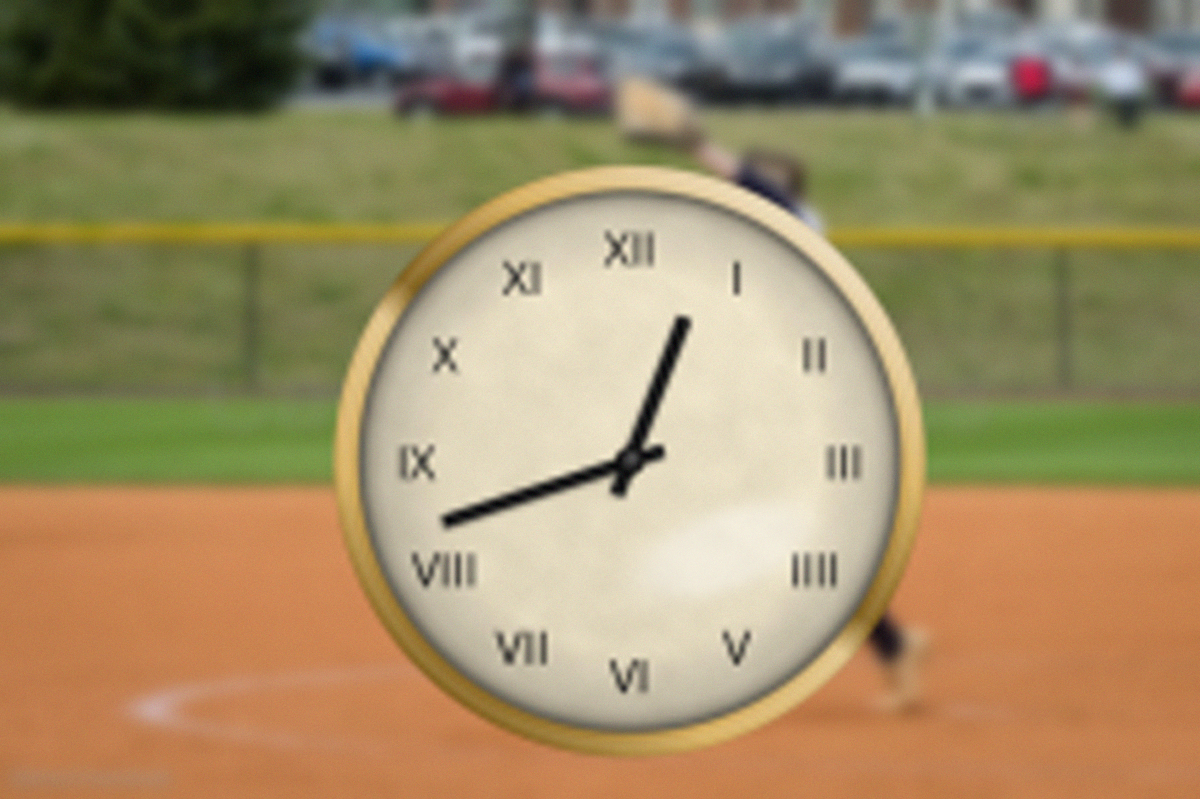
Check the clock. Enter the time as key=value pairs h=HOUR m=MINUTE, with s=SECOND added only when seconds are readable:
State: h=12 m=42
